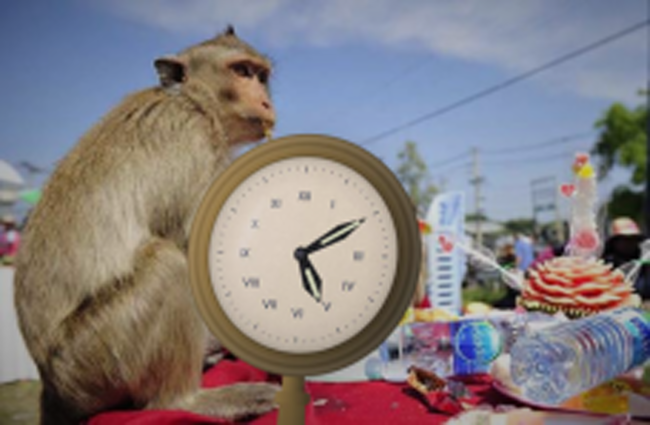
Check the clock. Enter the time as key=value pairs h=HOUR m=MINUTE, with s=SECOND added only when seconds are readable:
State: h=5 m=10
